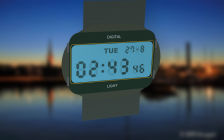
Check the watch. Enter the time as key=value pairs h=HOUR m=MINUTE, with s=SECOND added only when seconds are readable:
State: h=2 m=43 s=46
